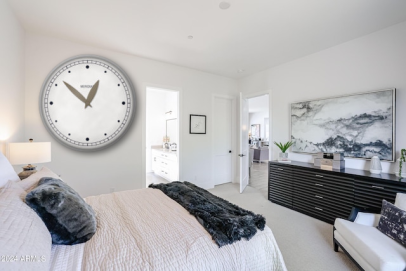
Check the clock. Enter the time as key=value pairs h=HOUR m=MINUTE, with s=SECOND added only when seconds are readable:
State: h=12 m=52
